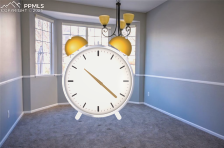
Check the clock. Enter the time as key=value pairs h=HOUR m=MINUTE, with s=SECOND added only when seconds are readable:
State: h=10 m=22
